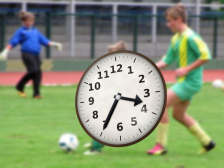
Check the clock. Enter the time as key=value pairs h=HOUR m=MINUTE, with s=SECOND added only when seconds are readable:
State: h=3 m=35
